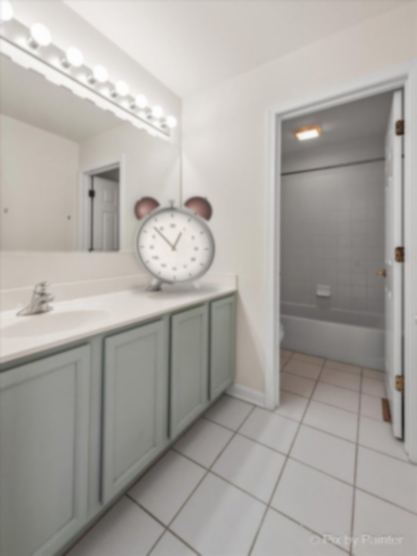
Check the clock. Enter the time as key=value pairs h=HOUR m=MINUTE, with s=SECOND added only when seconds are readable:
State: h=12 m=53
